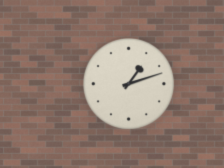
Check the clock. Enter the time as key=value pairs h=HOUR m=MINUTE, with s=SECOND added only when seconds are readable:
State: h=1 m=12
